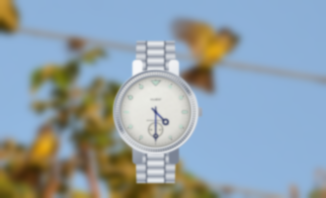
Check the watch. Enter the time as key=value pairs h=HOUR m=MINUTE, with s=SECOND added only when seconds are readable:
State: h=4 m=30
